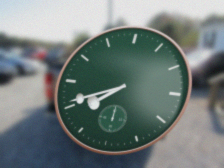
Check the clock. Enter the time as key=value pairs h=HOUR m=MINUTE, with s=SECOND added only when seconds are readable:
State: h=7 m=41
